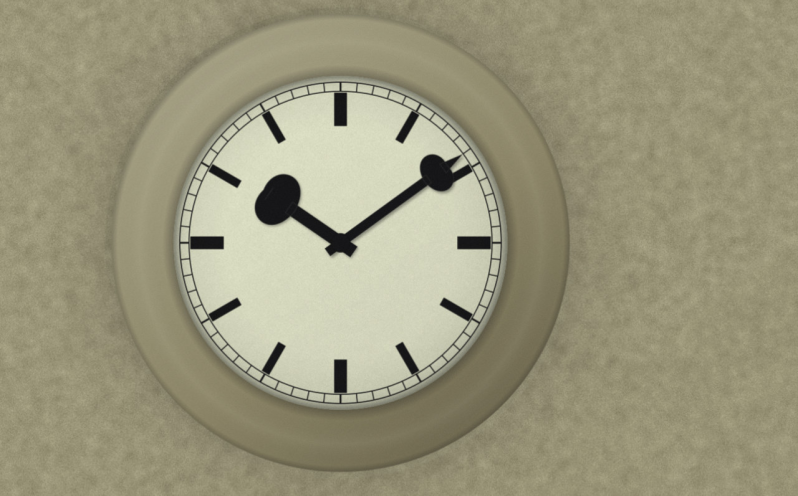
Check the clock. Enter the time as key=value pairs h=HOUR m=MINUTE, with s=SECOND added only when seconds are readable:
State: h=10 m=9
